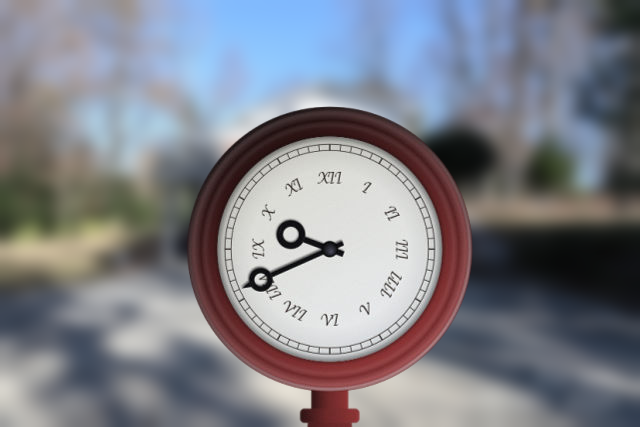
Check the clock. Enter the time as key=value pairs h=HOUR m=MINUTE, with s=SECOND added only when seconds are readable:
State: h=9 m=41
